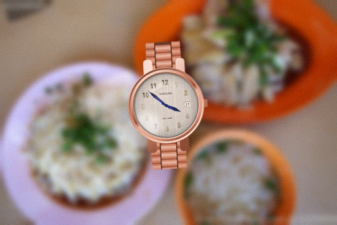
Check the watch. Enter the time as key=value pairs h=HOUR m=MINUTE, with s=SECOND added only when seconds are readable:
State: h=3 m=52
